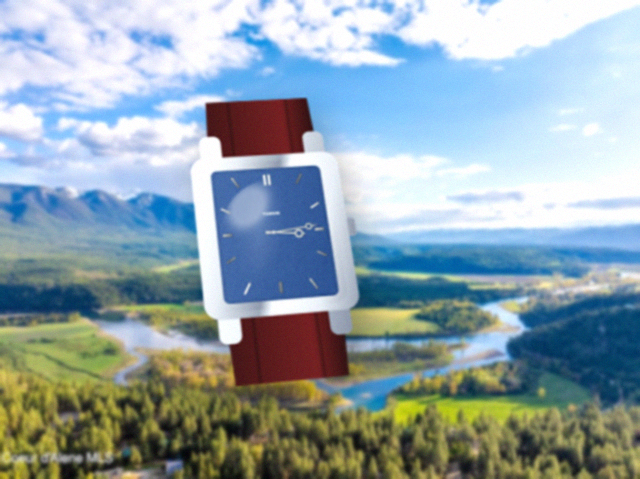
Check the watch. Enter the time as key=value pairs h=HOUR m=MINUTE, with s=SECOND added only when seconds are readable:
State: h=3 m=14
